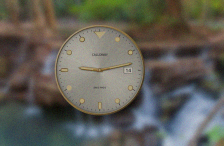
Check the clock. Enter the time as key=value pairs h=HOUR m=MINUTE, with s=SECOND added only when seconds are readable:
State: h=9 m=13
